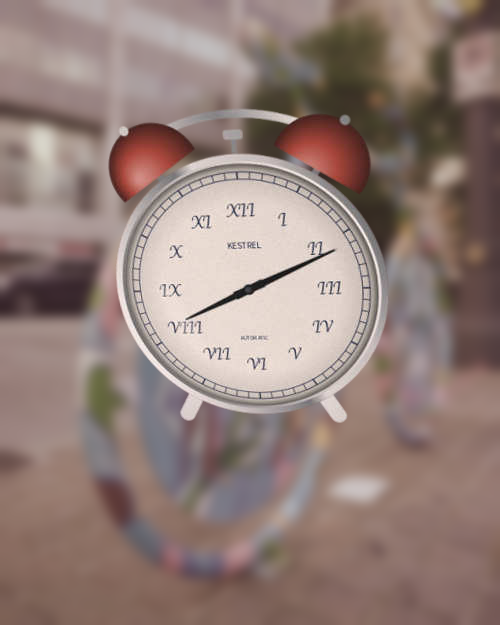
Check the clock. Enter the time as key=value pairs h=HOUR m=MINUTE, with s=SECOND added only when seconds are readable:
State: h=8 m=11
